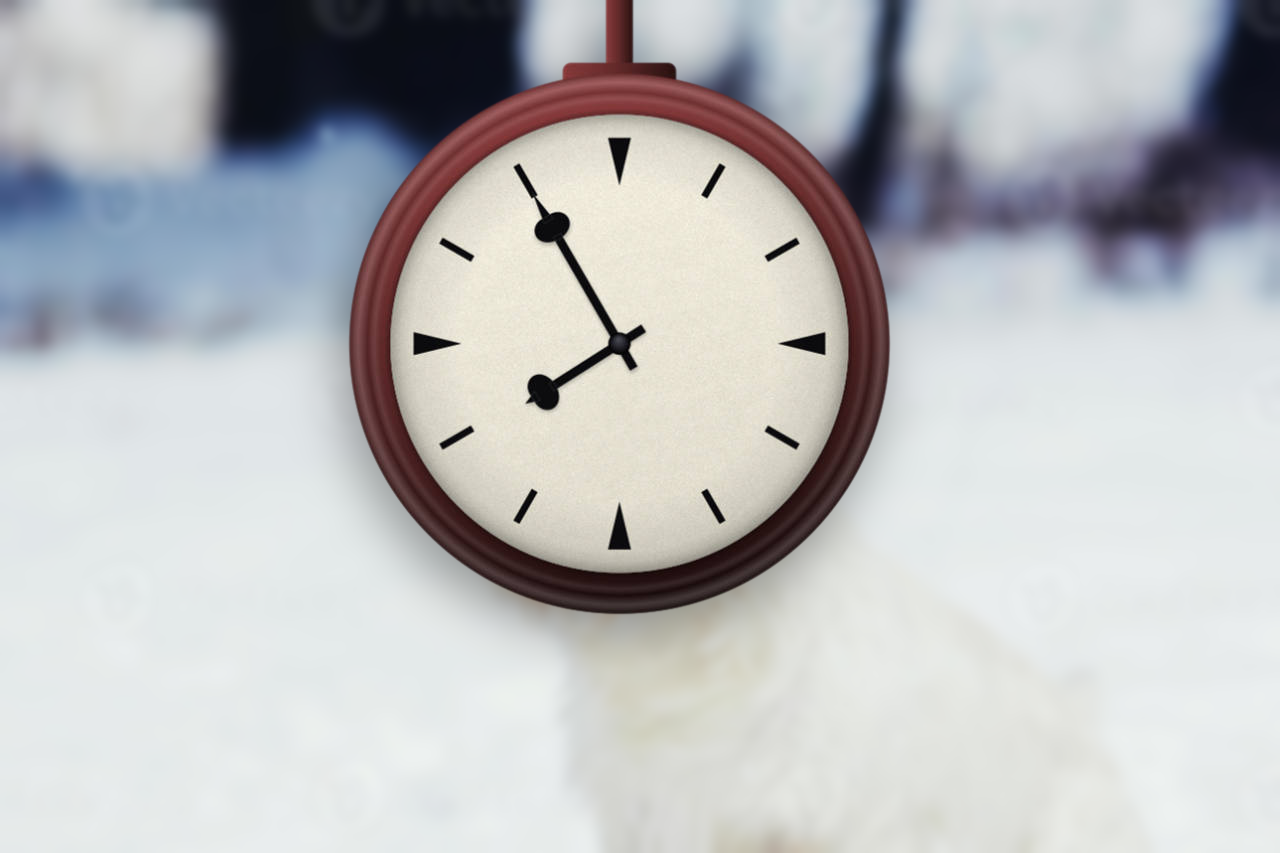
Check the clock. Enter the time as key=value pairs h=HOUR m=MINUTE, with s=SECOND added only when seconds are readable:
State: h=7 m=55
